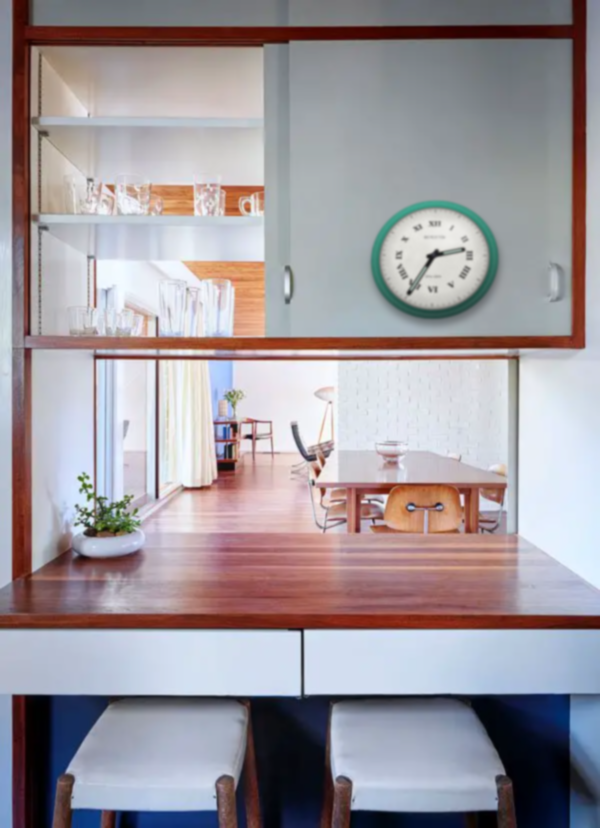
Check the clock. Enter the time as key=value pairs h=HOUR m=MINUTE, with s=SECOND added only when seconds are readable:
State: h=2 m=35
